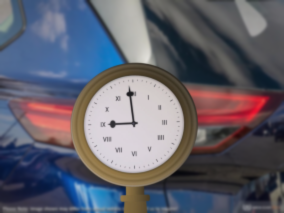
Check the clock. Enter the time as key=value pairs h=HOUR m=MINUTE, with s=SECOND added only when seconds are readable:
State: h=8 m=59
